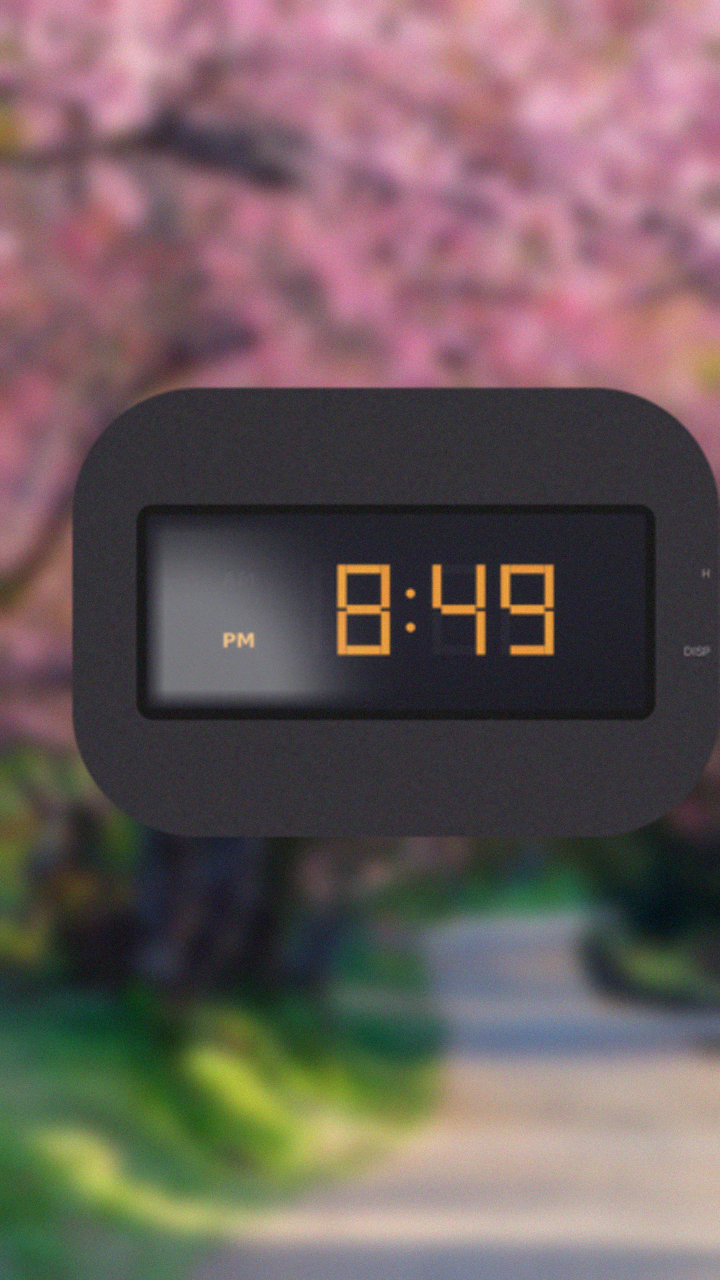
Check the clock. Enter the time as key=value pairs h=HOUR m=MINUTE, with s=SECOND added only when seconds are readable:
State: h=8 m=49
